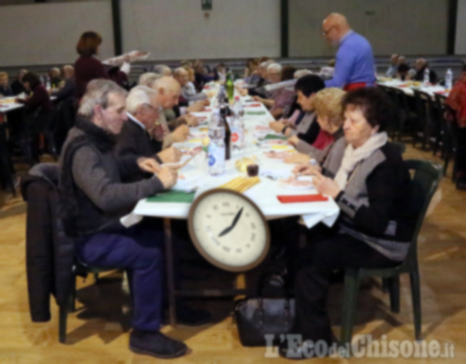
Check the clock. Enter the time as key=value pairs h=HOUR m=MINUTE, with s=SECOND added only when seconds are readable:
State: h=8 m=7
